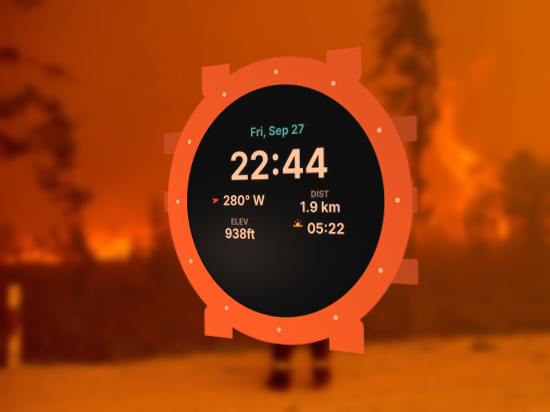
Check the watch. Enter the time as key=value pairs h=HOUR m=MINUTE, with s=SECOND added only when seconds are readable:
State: h=22 m=44
